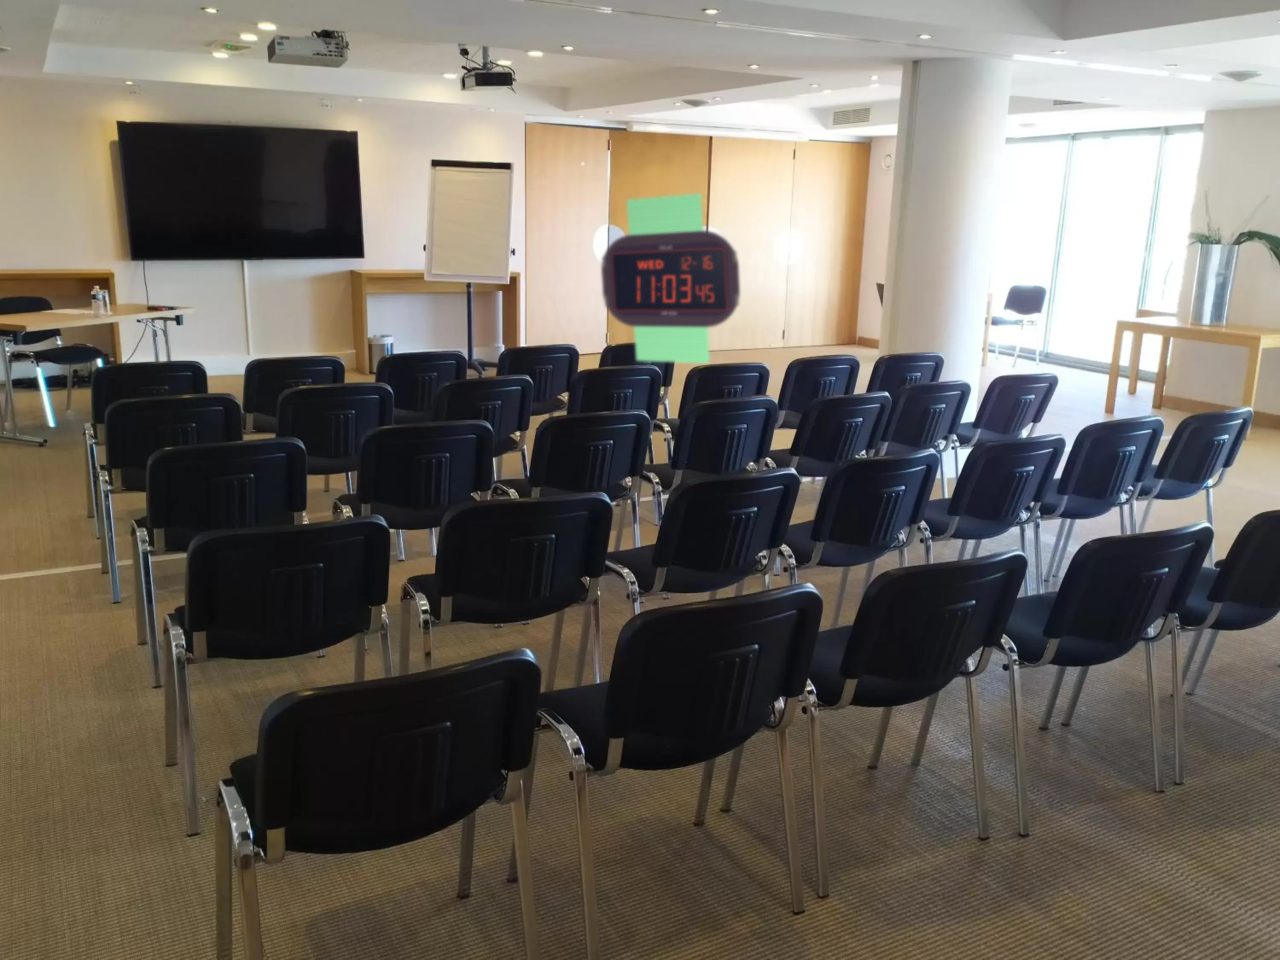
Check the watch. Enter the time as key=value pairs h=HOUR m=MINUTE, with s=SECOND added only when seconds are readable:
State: h=11 m=3 s=45
